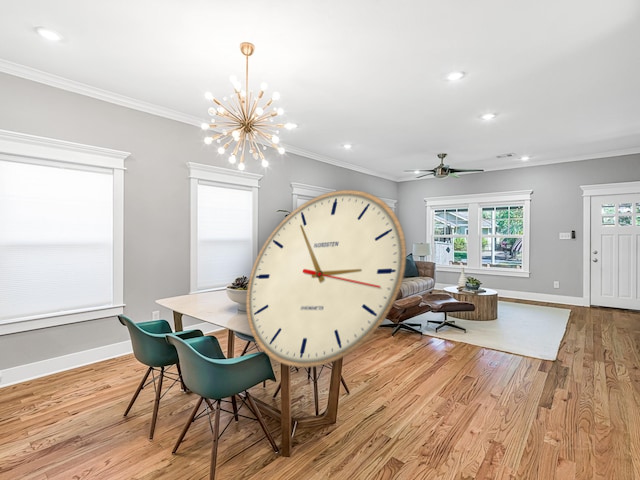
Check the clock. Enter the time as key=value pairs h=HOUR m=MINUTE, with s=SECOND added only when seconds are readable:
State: h=2 m=54 s=17
